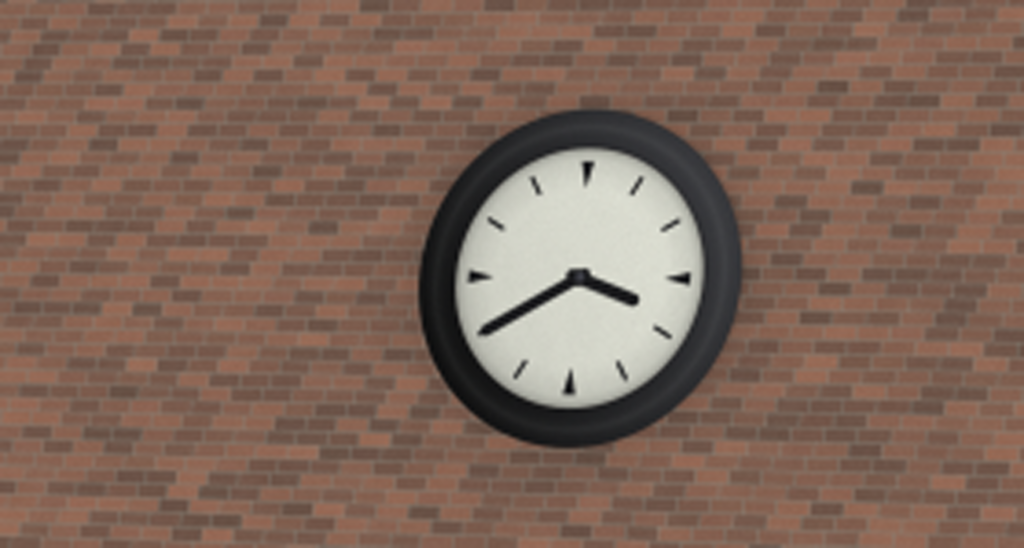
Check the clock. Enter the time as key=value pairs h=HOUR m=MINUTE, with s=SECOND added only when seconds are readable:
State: h=3 m=40
